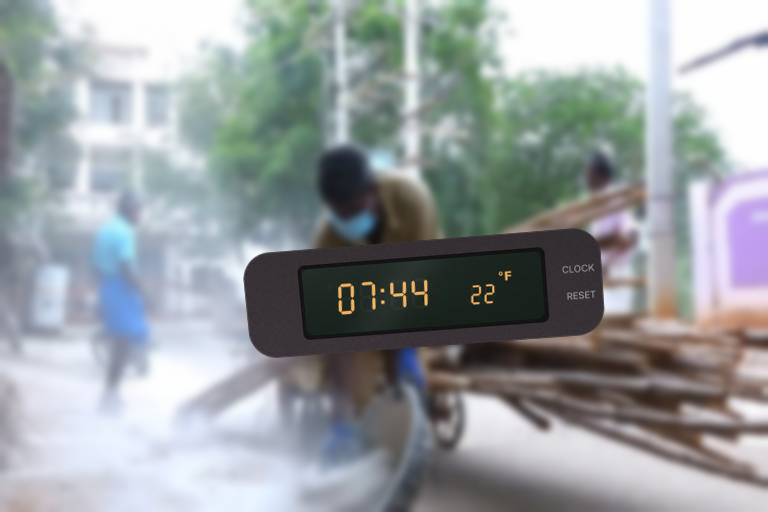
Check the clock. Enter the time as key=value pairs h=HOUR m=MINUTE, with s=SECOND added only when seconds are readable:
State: h=7 m=44
